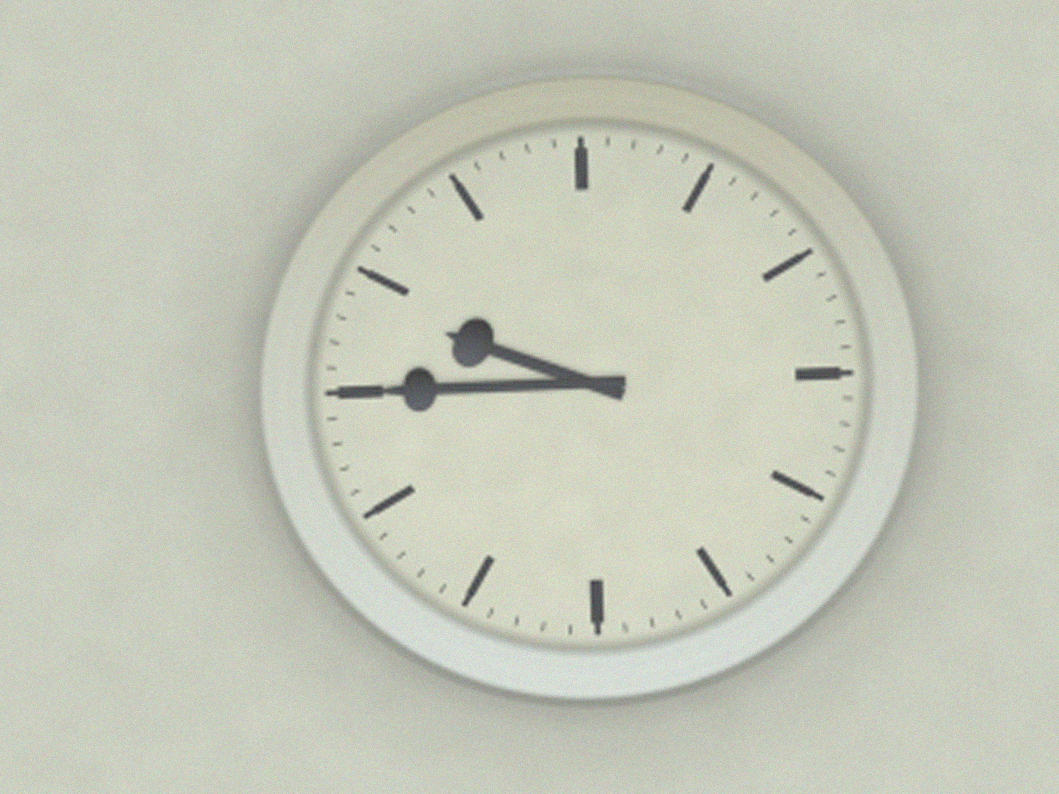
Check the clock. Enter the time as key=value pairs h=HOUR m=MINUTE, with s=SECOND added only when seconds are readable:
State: h=9 m=45
